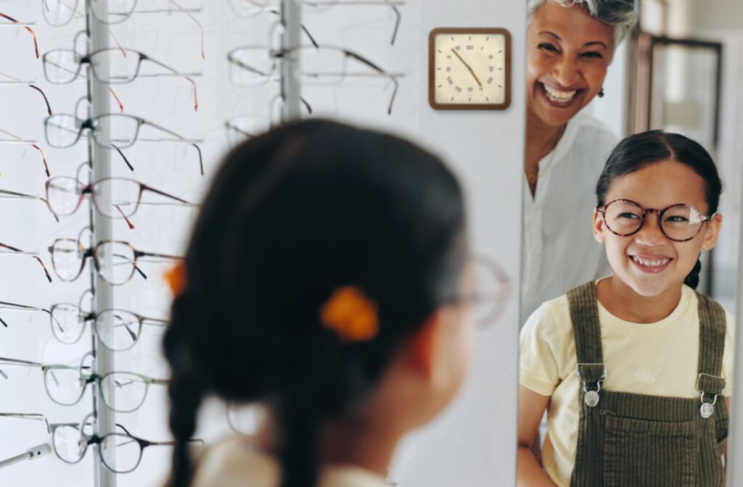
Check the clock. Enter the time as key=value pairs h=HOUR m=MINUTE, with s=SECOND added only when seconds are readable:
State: h=4 m=53
